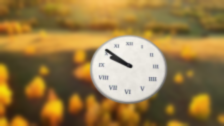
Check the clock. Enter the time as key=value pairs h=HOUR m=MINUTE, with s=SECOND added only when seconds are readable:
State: h=9 m=51
